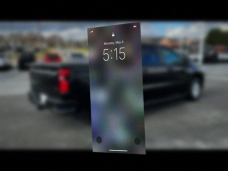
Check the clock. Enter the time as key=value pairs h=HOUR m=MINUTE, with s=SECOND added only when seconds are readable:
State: h=5 m=15
